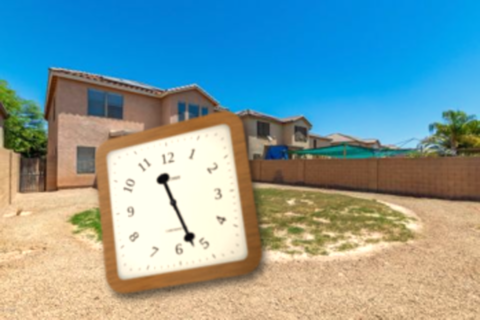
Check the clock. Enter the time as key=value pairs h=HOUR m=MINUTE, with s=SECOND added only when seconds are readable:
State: h=11 m=27
